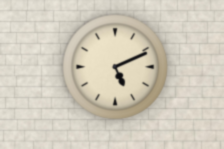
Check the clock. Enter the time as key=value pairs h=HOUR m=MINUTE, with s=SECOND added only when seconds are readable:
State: h=5 m=11
